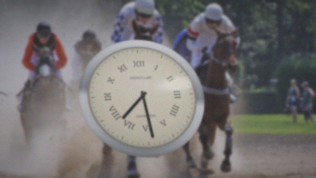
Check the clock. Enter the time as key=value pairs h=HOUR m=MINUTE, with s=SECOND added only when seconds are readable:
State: h=7 m=29
